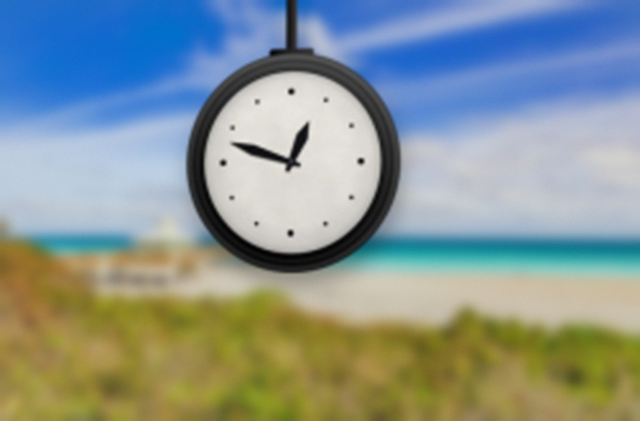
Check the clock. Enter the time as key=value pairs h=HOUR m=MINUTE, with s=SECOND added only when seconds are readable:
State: h=12 m=48
